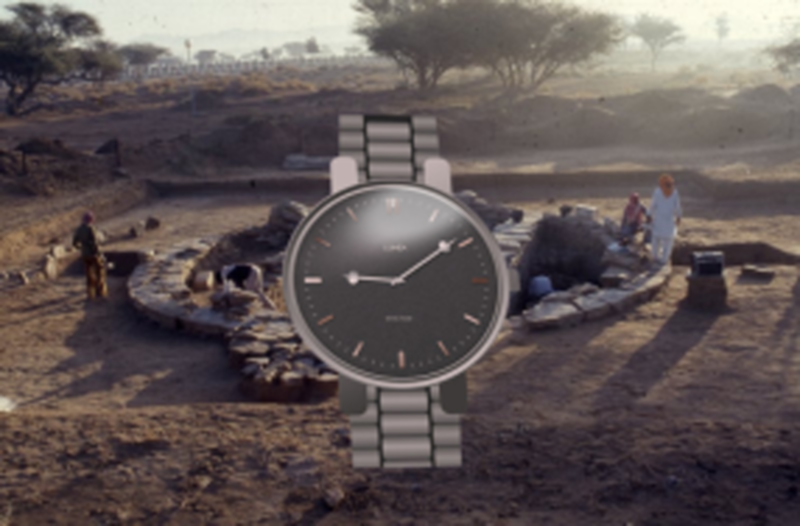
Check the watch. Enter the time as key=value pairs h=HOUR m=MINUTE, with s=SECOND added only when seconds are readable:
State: h=9 m=9
